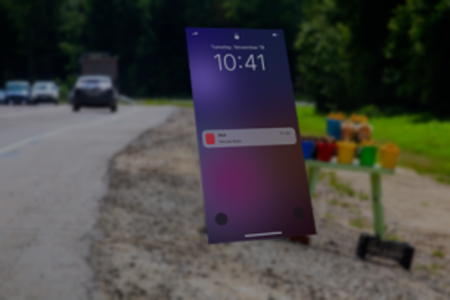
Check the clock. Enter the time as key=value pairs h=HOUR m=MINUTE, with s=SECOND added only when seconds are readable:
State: h=10 m=41
